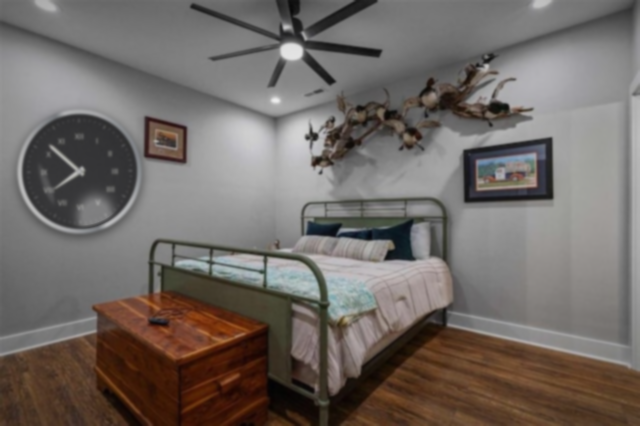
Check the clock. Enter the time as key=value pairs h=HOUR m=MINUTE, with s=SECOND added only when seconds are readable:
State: h=7 m=52
